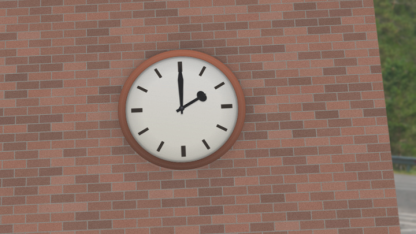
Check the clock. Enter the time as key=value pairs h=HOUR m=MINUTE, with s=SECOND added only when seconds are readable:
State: h=2 m=0
